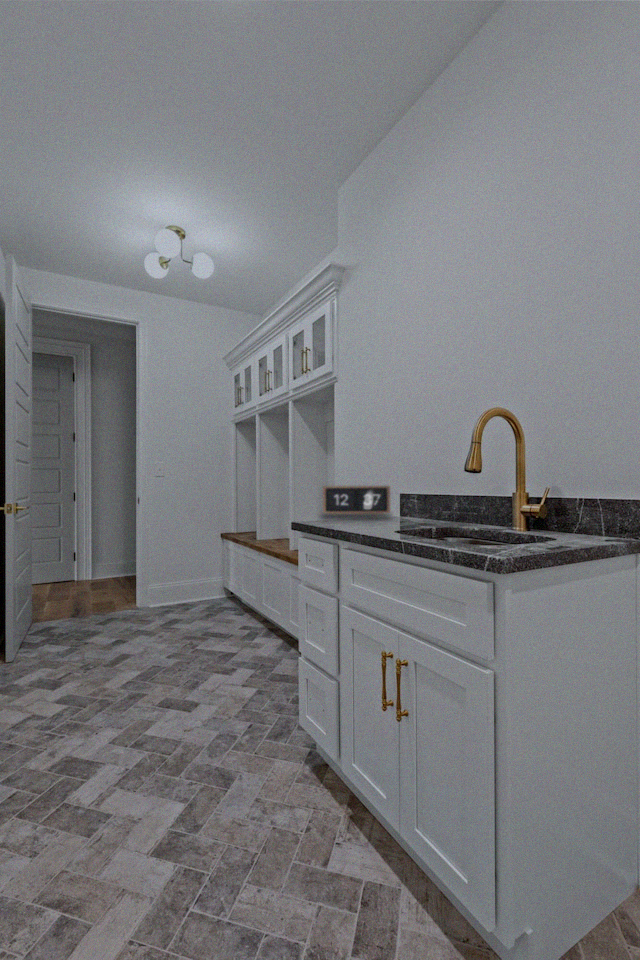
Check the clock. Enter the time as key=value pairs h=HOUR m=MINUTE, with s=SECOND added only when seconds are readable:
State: h=12 m=37
